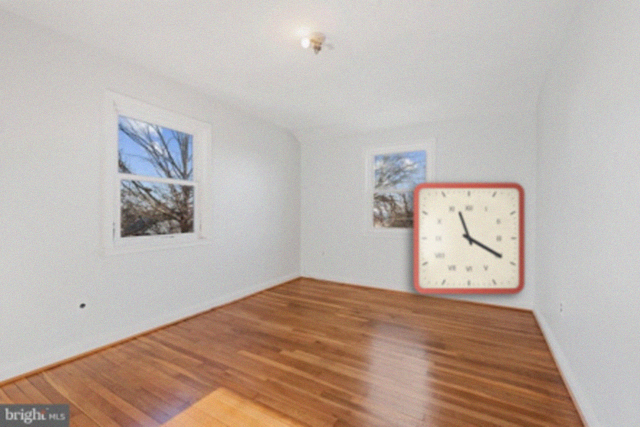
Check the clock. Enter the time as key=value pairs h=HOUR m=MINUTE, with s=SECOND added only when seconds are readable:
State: h=11 m=20
